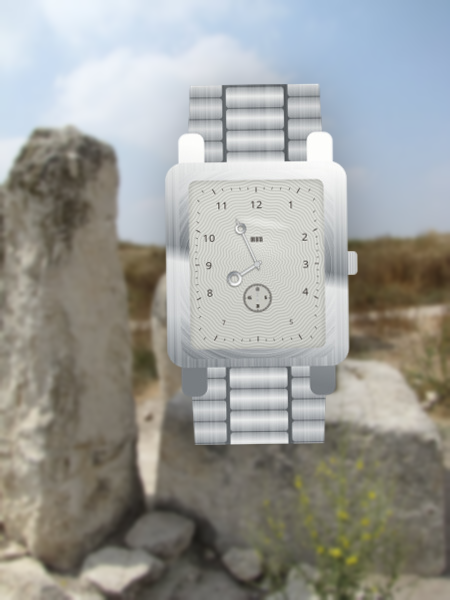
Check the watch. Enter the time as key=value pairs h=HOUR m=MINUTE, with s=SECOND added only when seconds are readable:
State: h=7 m=56
